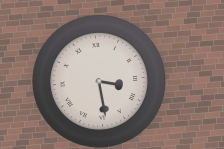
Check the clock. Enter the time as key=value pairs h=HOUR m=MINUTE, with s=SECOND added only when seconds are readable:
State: h=3 m=29
